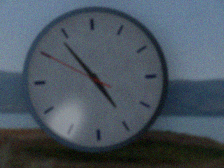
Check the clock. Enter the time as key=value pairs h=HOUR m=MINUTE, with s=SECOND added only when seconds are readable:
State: h=4 m=53 s=50
